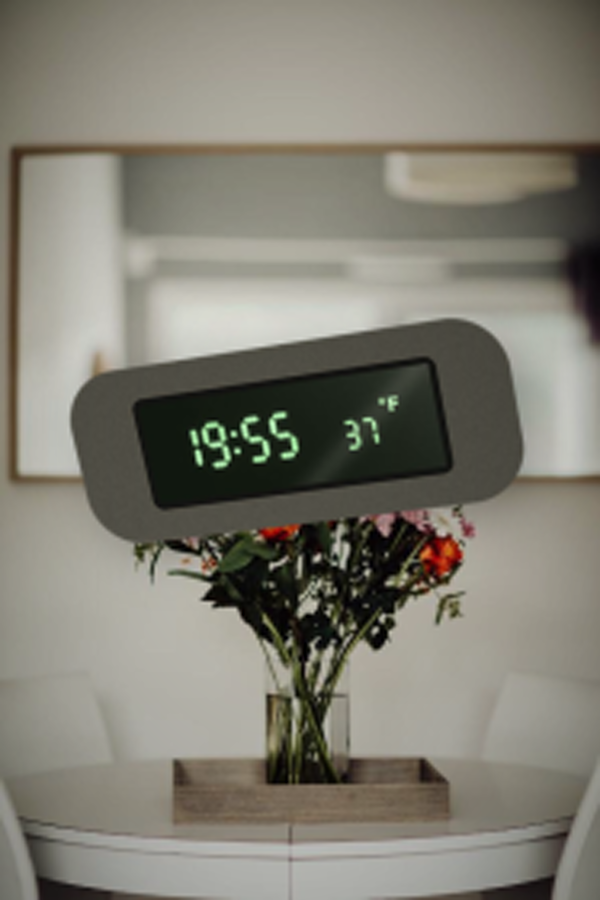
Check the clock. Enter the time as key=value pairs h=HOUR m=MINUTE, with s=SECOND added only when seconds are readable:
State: h=19 m=55
